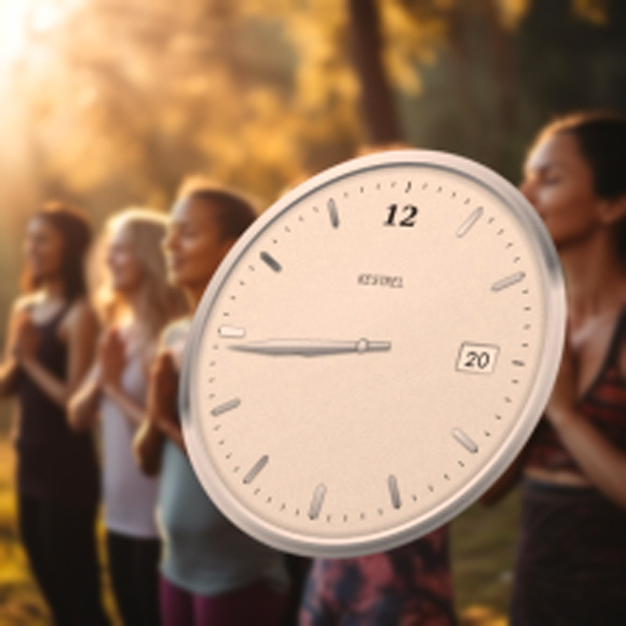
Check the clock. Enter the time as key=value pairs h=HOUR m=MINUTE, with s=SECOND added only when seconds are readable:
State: h=8 m=44
